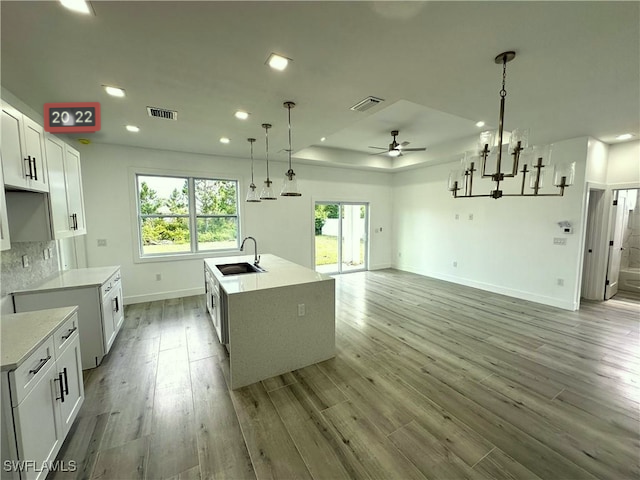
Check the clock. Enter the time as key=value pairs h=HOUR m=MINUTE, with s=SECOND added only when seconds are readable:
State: h=20 m=22
